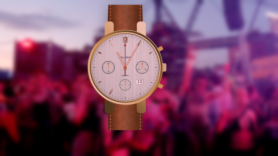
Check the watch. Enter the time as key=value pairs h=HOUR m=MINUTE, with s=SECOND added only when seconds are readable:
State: h=11 m=5
